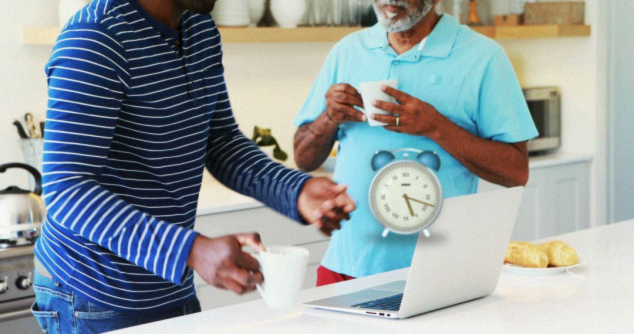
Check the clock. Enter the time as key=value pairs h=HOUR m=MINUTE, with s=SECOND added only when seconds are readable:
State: h=5 m=18
